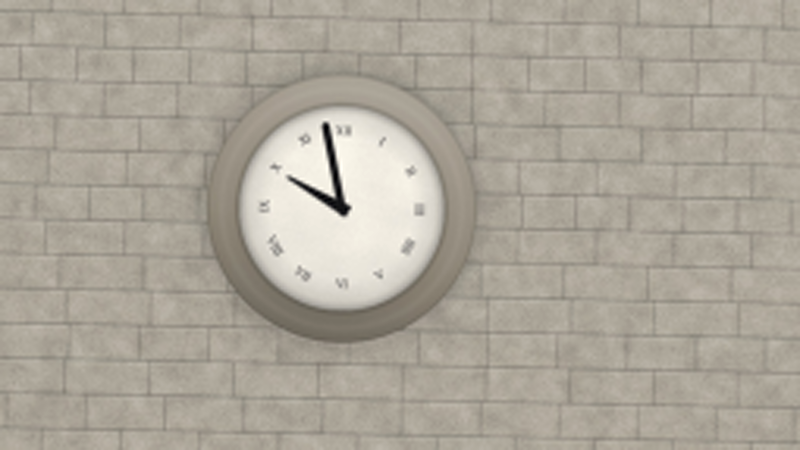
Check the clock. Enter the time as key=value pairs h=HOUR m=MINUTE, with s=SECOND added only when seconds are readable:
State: h=9 m=58
